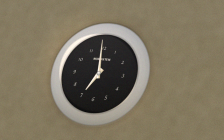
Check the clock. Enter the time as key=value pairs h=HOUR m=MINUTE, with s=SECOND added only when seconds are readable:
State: h=6 m=59
